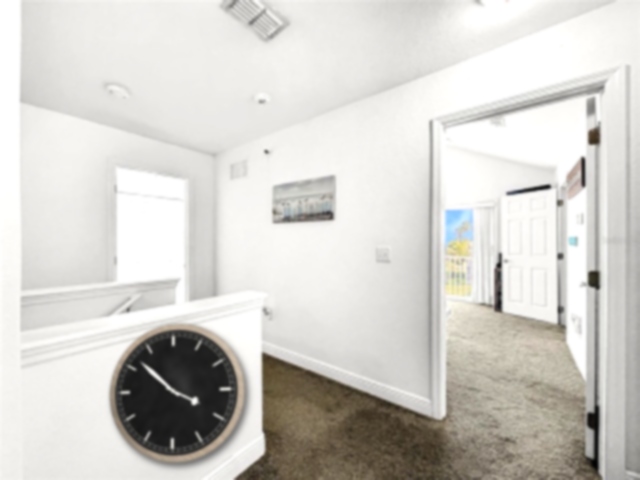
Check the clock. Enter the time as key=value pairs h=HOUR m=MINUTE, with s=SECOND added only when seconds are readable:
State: h=3 m=52
